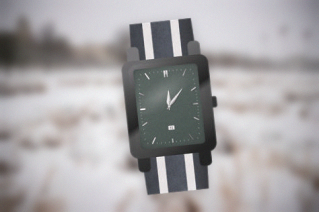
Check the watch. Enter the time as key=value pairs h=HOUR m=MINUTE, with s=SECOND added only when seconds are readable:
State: h=12 m=7
